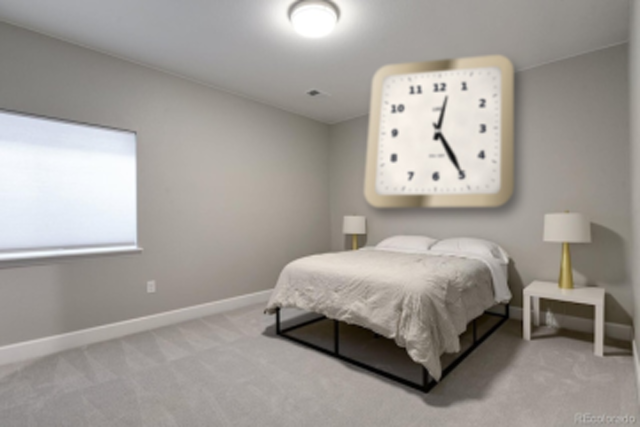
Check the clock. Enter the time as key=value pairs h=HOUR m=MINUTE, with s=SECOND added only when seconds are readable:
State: h=12 m=25
